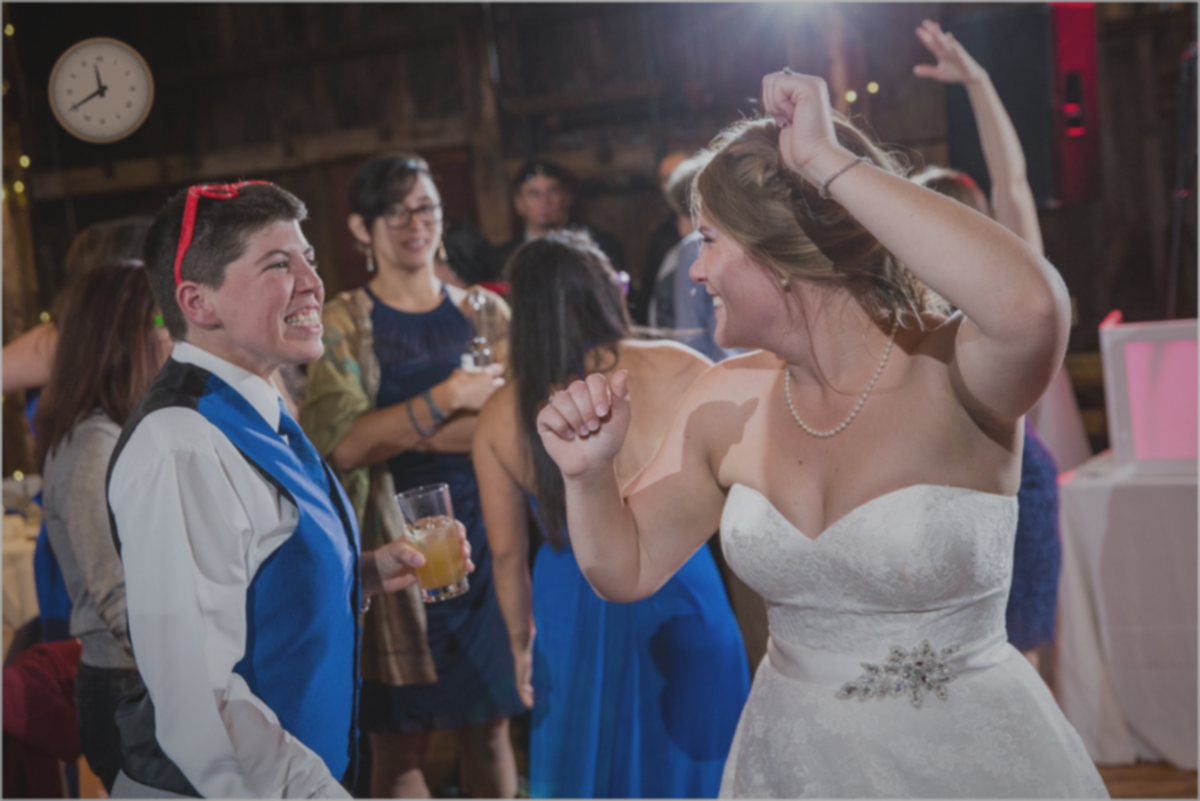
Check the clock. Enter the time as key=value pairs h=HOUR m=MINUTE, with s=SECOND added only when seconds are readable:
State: h=11 m=40
